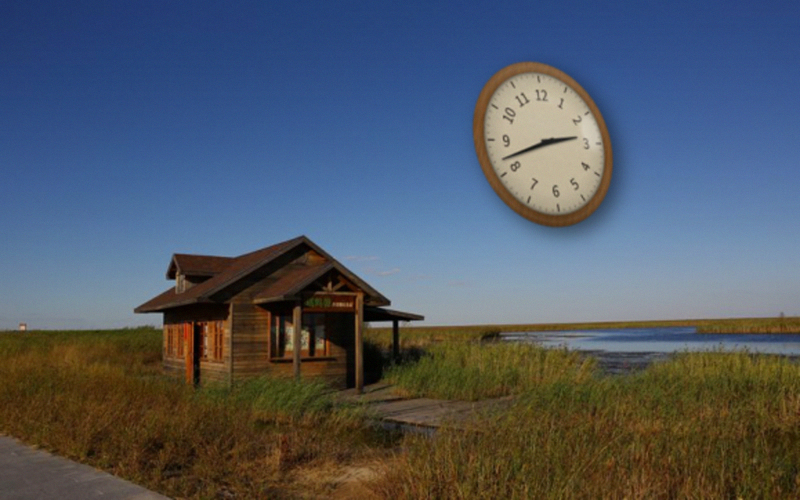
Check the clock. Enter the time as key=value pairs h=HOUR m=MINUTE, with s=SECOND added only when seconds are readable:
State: h=2 m=42
